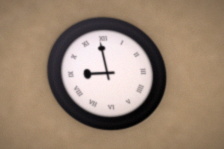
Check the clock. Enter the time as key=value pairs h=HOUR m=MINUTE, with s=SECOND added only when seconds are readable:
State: h=8 m=59
